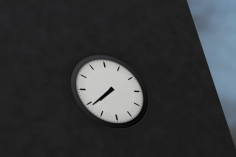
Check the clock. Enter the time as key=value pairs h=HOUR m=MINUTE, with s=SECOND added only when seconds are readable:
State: h=7 m=39
